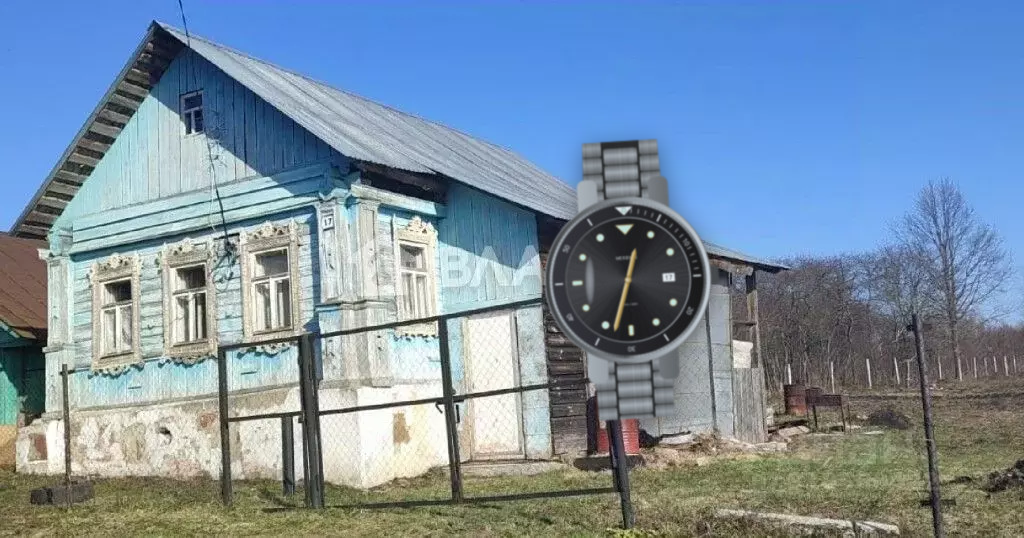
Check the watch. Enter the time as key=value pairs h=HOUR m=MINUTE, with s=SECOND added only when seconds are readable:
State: h=12 m=33
